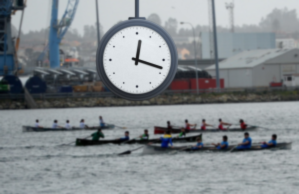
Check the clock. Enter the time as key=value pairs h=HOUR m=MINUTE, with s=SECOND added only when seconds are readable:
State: h=12 m=18
